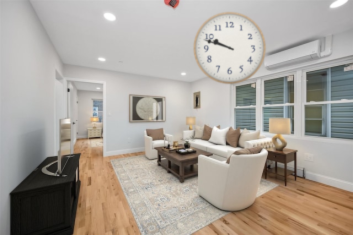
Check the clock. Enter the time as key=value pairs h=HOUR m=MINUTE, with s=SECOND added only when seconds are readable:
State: h=9 m=48
